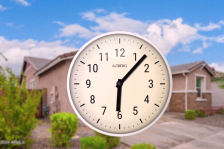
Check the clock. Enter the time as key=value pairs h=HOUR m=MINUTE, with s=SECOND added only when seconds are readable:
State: h=6 m=7
